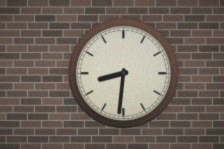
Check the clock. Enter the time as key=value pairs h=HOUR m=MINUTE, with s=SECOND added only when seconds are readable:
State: h=8 m=31
